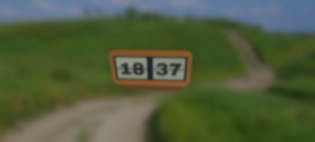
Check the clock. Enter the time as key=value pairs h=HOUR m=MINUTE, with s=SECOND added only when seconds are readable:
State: h=18 m=37
